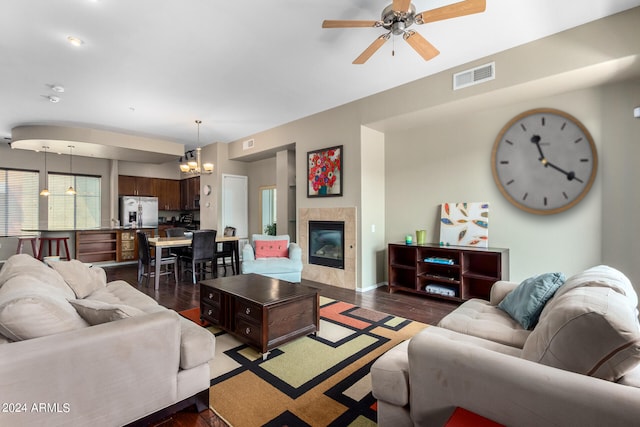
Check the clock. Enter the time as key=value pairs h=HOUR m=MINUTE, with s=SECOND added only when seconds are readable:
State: h=11 m=20
